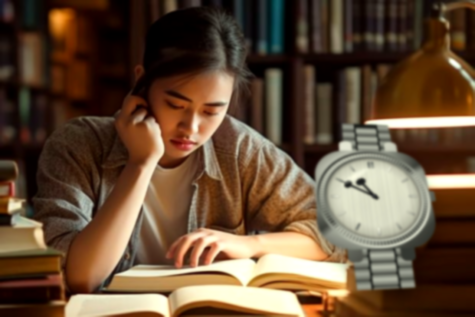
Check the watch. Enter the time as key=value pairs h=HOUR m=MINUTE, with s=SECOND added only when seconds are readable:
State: h=10 m=50
